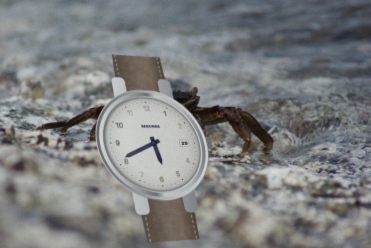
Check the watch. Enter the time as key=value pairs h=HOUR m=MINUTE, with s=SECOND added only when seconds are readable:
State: h=5 m=41
